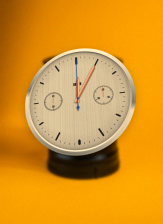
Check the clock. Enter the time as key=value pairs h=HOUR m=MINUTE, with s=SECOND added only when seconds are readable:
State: h=12 m=5
